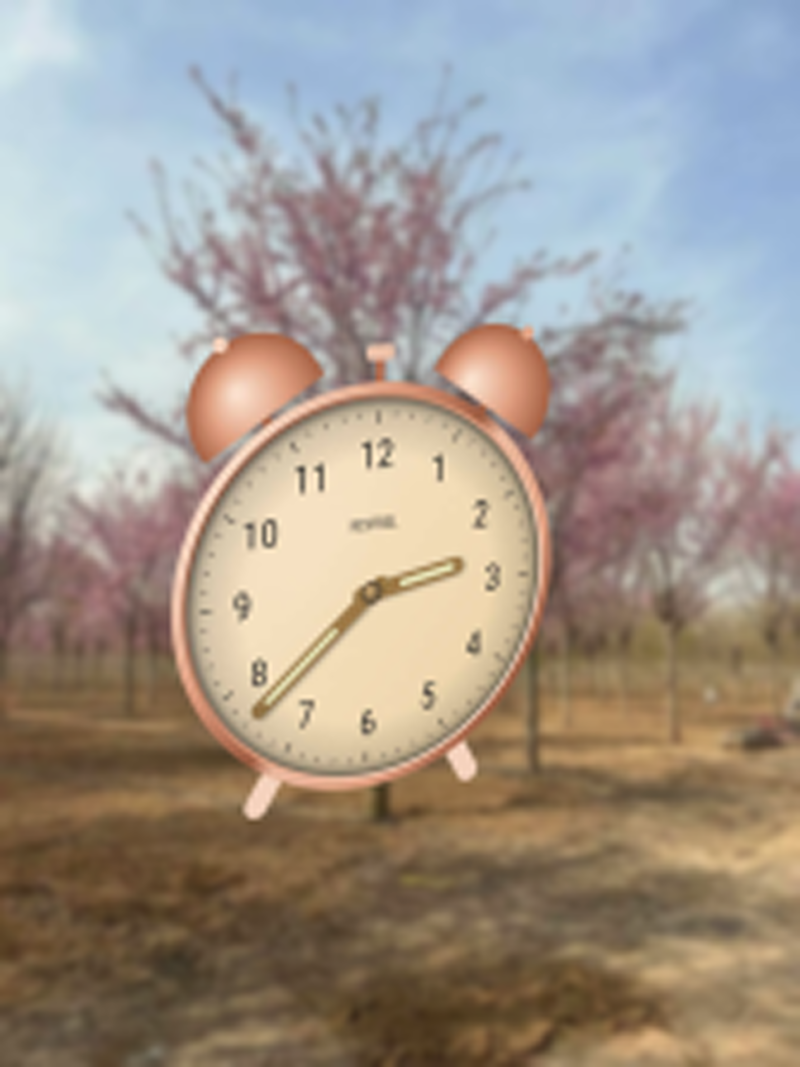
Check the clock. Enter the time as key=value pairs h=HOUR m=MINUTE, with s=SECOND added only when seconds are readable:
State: h=2 m=38
